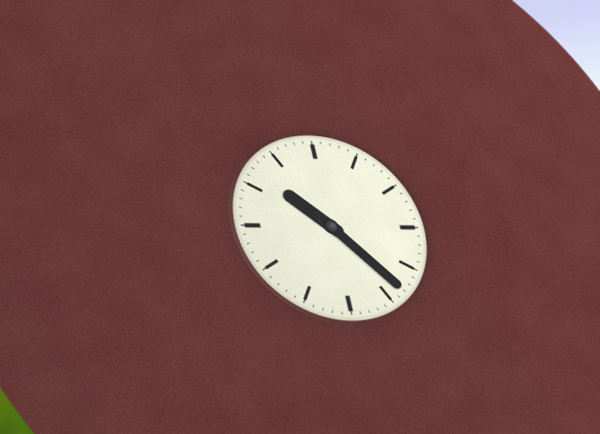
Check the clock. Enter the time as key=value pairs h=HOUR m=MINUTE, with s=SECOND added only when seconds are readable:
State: h=10 m=23
